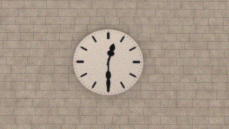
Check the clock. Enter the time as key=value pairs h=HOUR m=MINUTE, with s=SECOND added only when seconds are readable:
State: h=12 m=30
